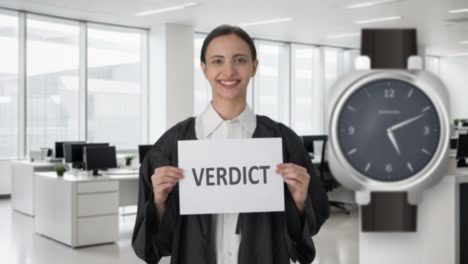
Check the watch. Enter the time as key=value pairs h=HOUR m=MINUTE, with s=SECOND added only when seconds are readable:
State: h=5 m=11
